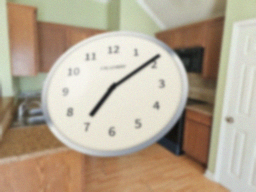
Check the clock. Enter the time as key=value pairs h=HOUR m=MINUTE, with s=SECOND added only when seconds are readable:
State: h=7 m=9
